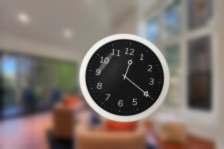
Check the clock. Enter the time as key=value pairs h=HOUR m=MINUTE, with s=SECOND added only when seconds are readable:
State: h=12 m=20
